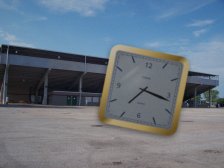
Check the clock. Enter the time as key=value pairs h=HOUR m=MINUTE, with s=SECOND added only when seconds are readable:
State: h=7 m=17
